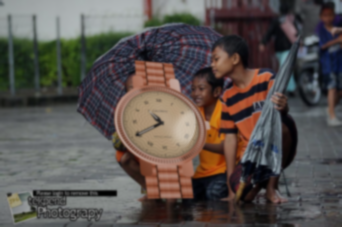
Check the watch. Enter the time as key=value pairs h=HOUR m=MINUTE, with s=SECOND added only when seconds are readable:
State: h=10 m=40
